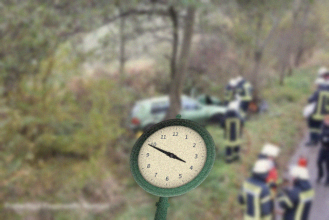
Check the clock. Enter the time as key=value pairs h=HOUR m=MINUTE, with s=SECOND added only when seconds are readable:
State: h=3 m=49
